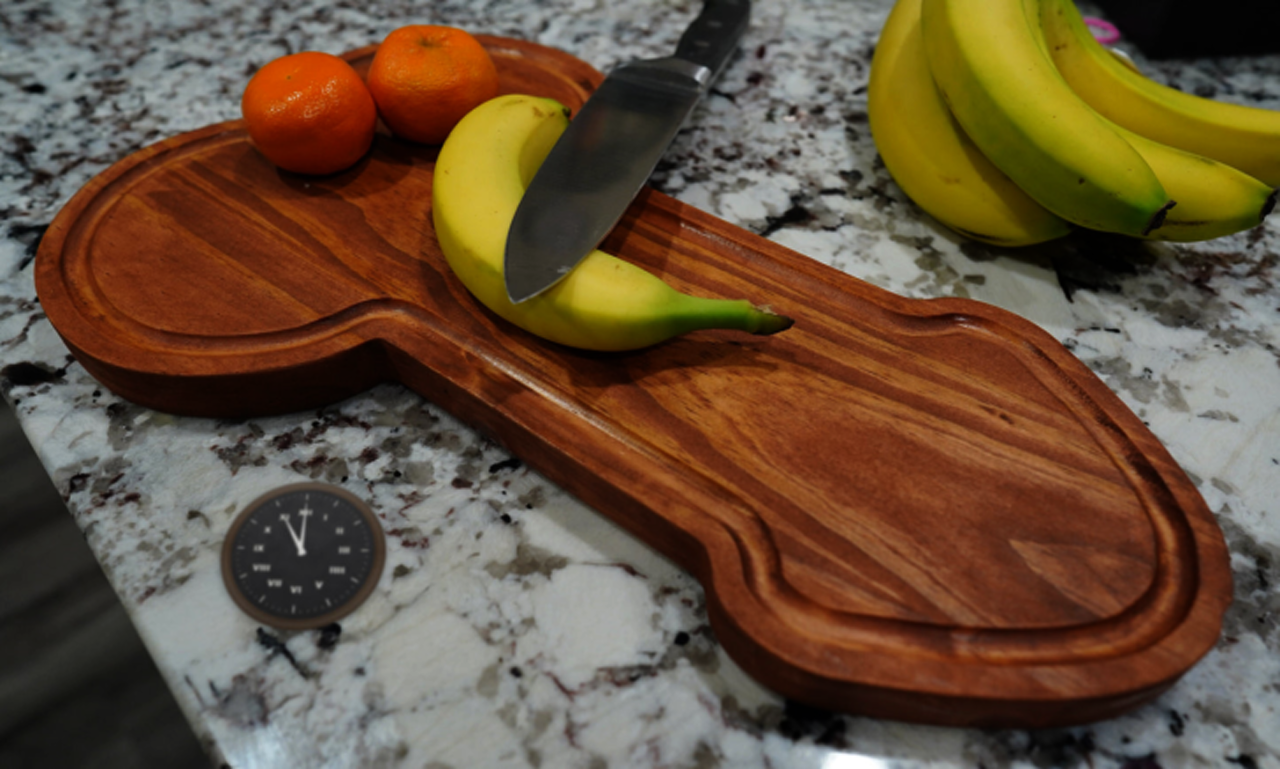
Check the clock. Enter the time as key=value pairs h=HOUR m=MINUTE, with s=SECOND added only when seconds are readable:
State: h=11 m=0
